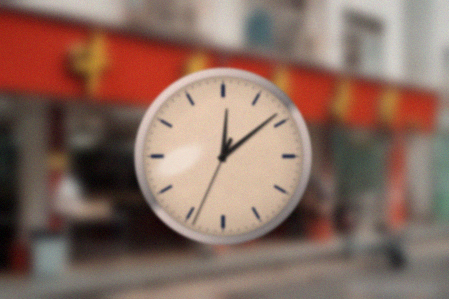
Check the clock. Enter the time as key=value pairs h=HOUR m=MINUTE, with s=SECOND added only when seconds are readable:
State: h=12 m=8 s=34
